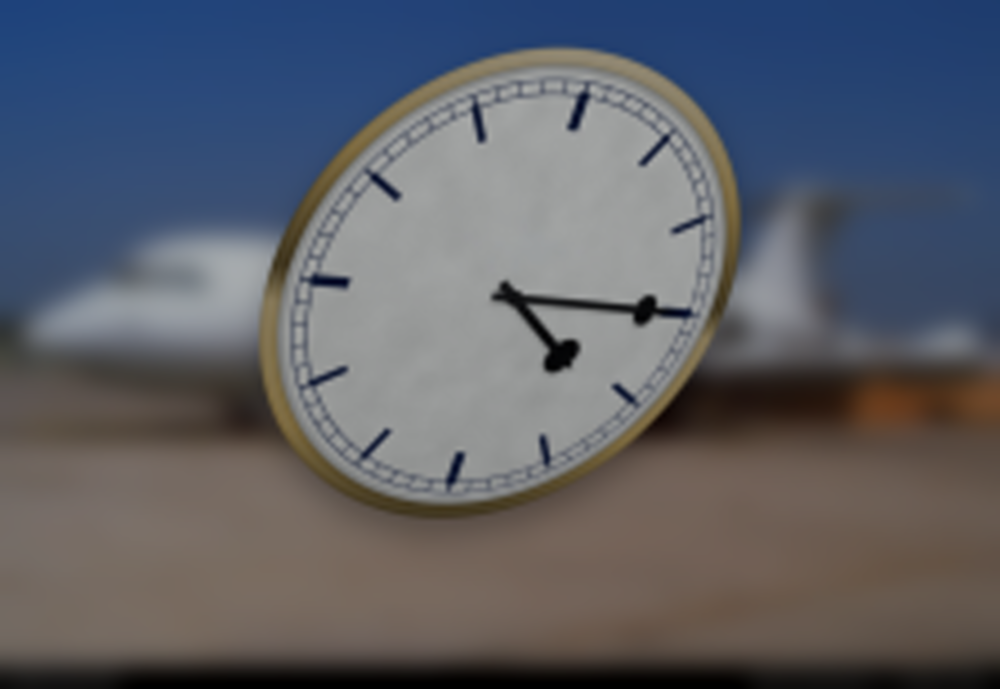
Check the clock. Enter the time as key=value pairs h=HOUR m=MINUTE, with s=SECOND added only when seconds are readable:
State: h=4 m=15
